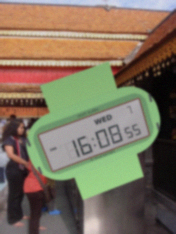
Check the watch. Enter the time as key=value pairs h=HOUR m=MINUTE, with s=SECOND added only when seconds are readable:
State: h=16 m=8 s=55
